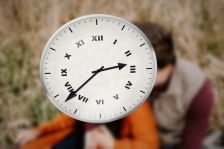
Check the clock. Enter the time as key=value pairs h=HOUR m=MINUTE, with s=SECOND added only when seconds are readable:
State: h=2 m=38
